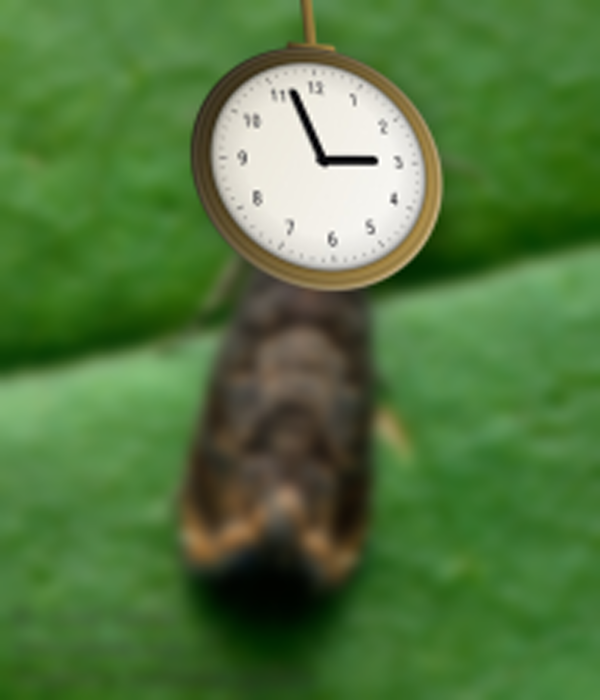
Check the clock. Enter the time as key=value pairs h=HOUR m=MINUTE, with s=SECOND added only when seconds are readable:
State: h=2 m=57
